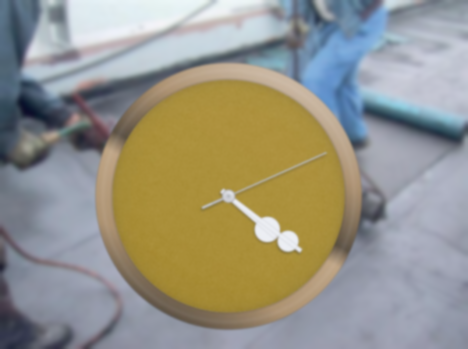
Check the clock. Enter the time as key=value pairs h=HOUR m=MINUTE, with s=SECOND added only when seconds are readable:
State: h=4 m=21 s=11
